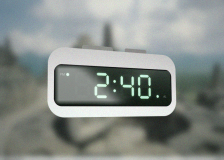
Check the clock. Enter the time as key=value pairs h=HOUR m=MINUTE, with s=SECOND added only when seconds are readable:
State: h=2 m=40
